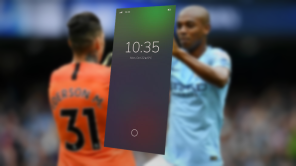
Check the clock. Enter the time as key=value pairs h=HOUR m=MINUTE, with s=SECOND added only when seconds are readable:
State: h=10 m=35
